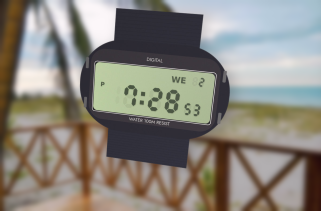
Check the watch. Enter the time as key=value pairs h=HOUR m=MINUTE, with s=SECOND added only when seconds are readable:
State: h=7 m=28 s=53
